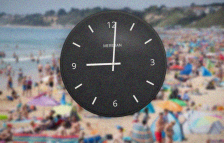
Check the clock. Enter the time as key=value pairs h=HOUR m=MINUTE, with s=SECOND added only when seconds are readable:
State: h=9 m=1
